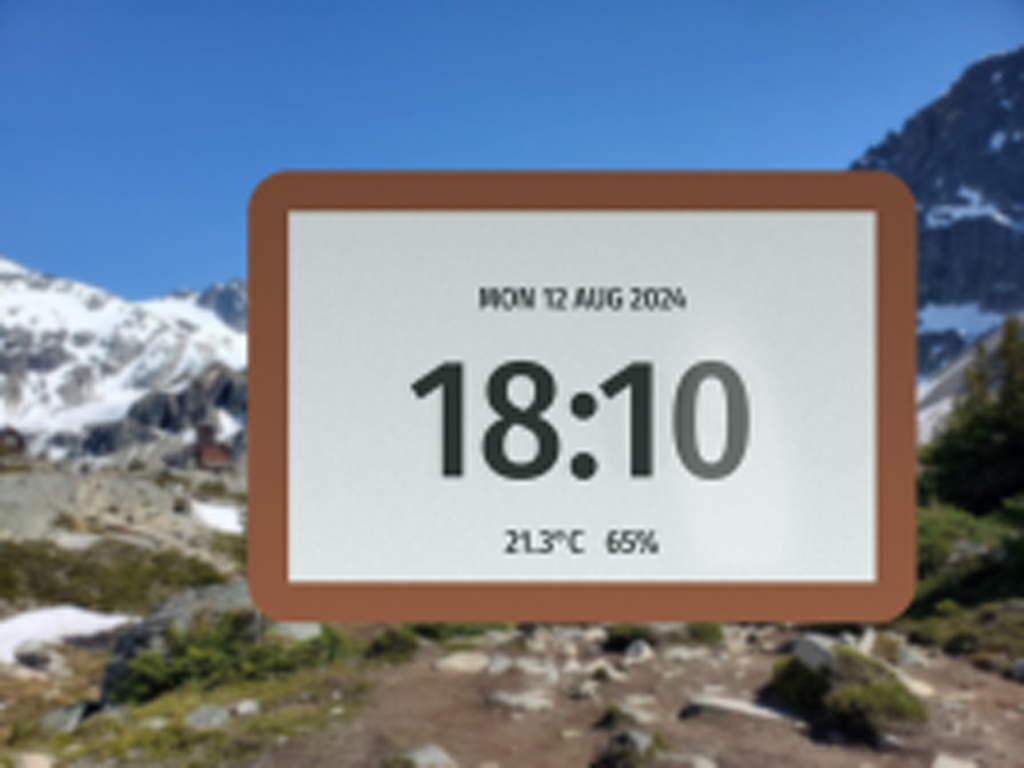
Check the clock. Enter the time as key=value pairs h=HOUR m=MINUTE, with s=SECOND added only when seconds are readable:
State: h=18 m=10
